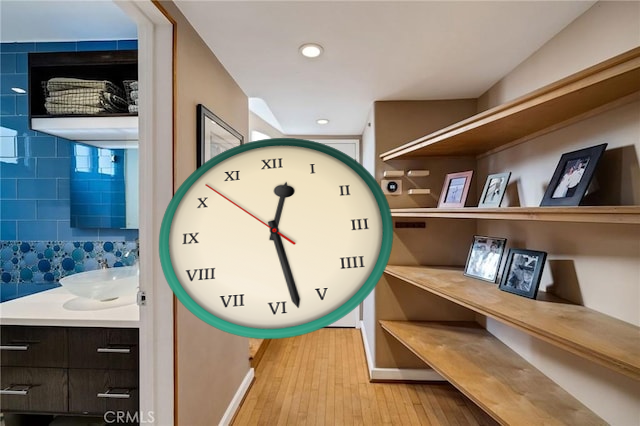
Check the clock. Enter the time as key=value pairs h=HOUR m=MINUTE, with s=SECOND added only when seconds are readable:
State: h=12 m=27 s=52
